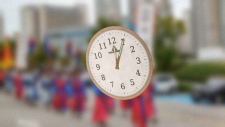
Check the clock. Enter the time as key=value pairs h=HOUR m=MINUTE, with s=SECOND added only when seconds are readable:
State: h=12 m=5
